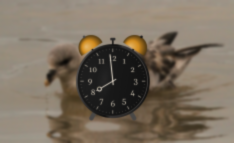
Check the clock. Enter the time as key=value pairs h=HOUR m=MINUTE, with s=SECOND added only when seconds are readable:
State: h=7 m=59
